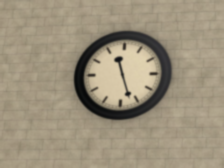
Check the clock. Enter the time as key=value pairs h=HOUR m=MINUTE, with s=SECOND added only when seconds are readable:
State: h=11 m=27
